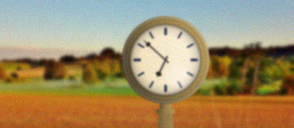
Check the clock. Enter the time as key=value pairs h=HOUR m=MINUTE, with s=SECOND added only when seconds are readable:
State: h=6 m=52
